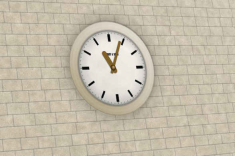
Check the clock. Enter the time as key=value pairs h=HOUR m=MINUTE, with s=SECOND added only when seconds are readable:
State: h=11 m=4
